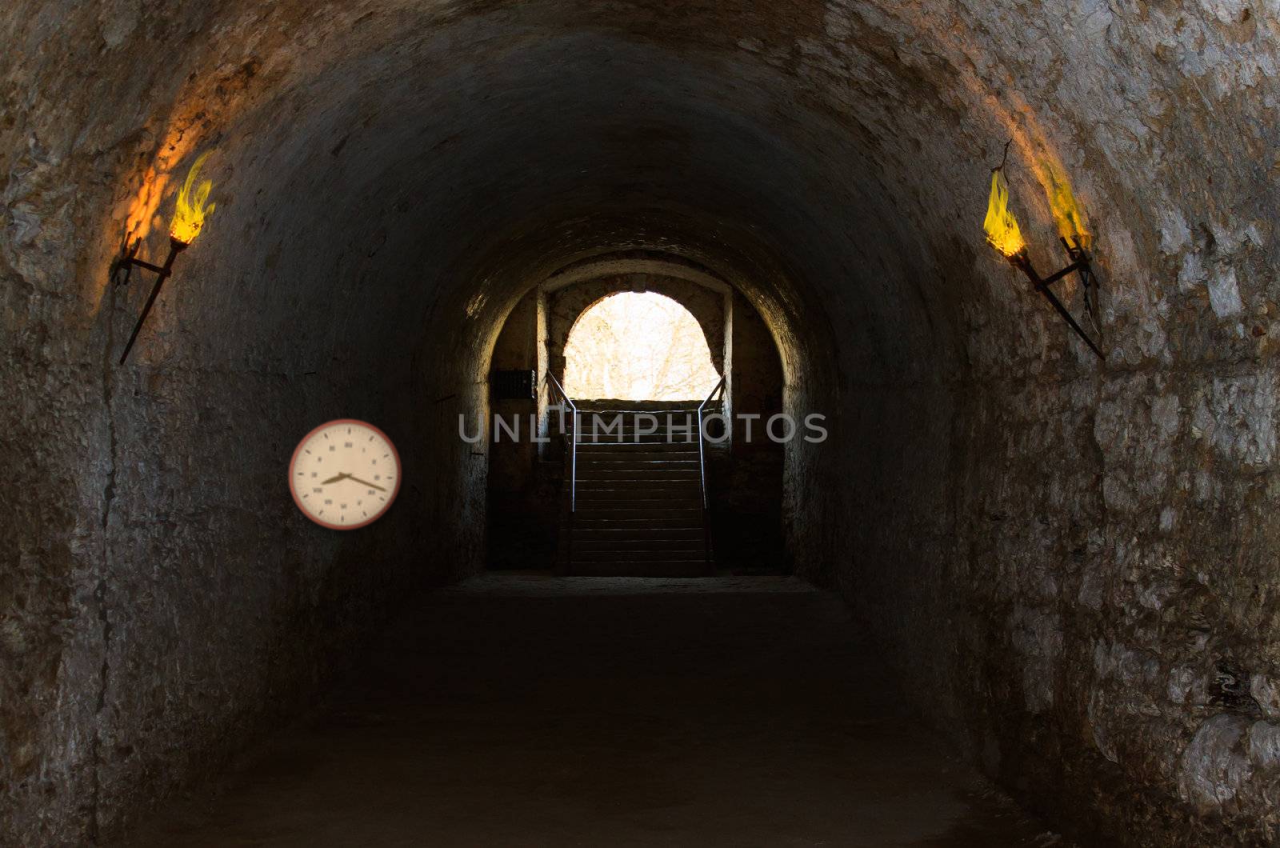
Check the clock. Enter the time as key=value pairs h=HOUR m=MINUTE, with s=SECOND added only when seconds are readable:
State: h=8 m=18
